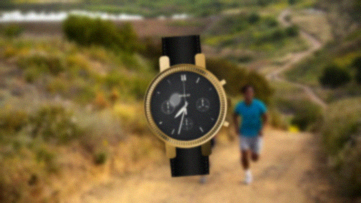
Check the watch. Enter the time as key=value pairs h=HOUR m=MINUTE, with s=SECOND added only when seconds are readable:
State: h=7 m=33
